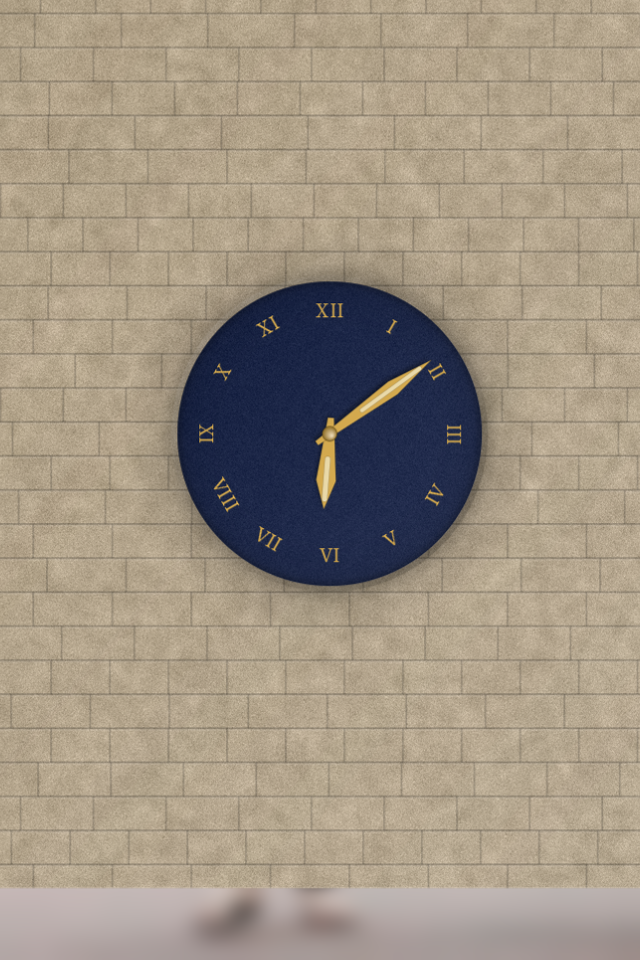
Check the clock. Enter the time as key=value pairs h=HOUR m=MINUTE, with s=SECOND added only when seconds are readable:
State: h=6 m=9
